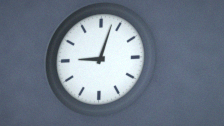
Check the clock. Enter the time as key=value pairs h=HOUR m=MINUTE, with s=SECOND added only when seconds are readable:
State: h=9 m=3
